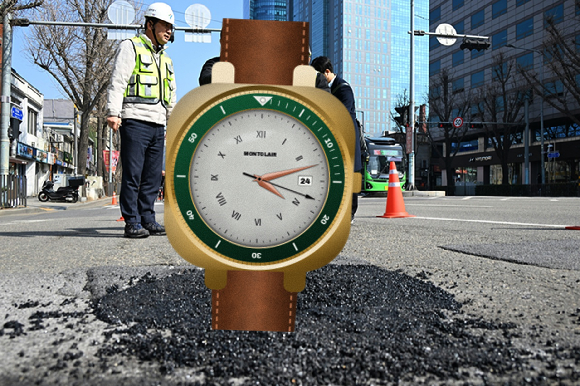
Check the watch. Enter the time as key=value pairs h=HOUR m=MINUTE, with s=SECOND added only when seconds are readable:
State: h=4 m=12 s=18
